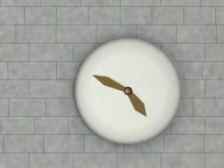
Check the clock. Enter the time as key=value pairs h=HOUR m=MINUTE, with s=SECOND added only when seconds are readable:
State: h=4 m=49
